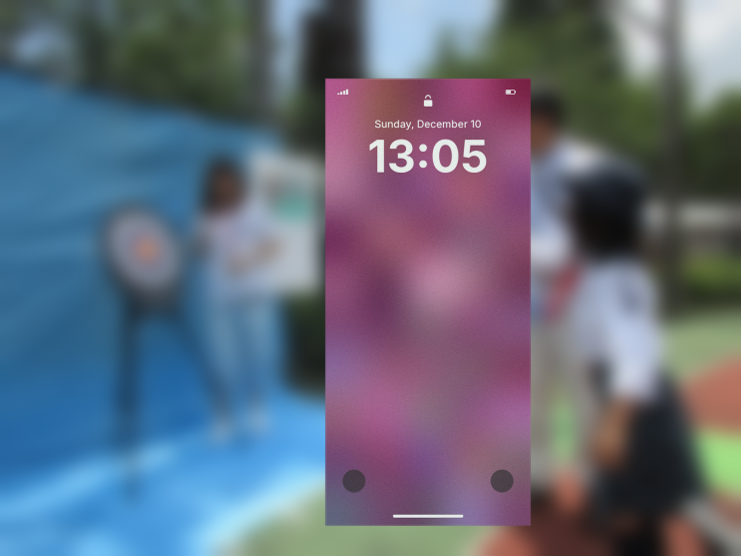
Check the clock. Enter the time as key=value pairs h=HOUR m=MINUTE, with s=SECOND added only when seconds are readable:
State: h=13 m=5
